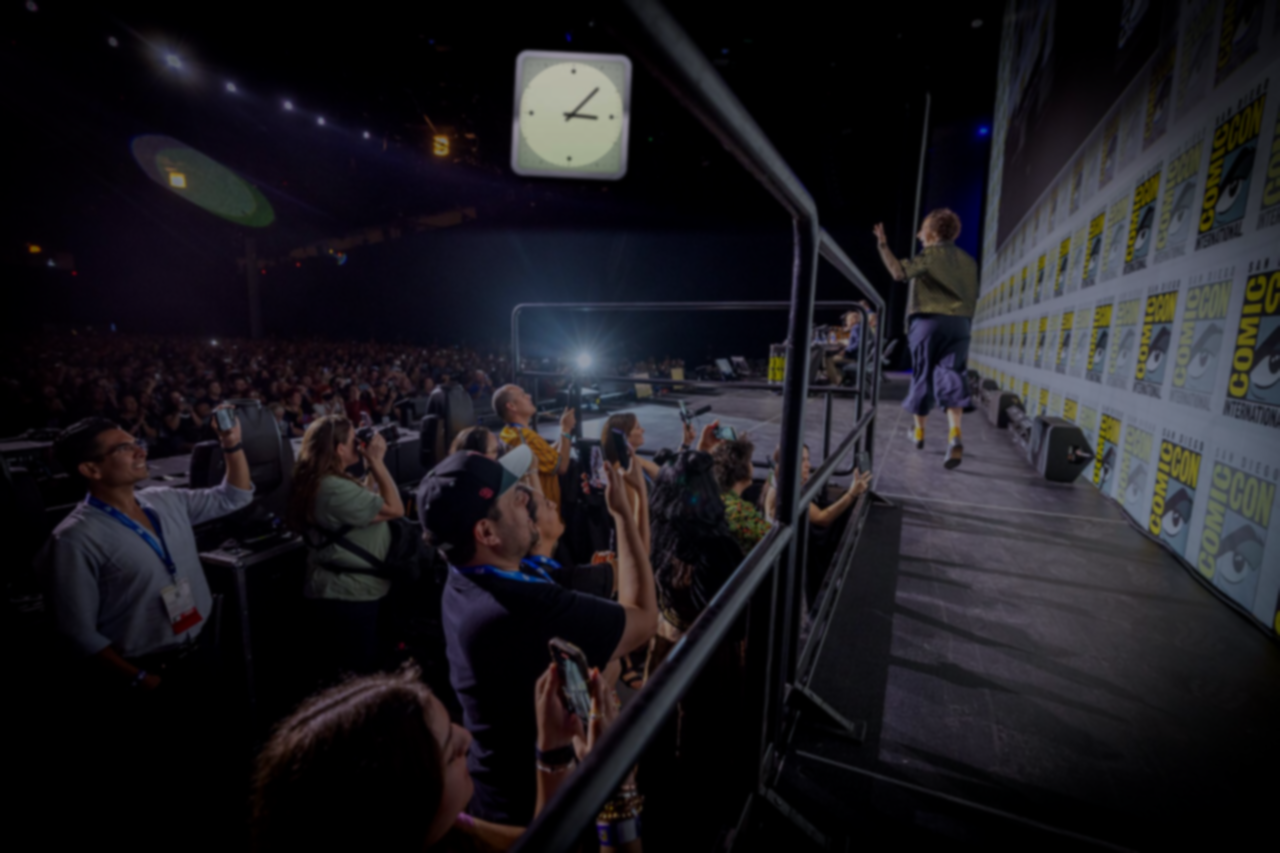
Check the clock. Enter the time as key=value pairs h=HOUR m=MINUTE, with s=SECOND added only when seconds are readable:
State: h=3 m=7
